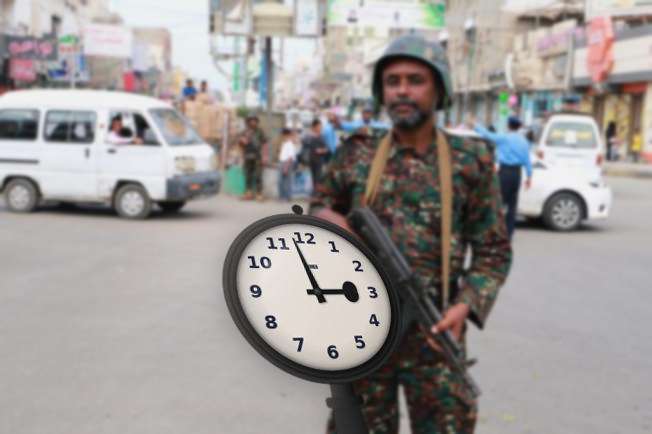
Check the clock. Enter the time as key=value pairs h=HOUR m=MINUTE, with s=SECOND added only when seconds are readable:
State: h=2 m=58
